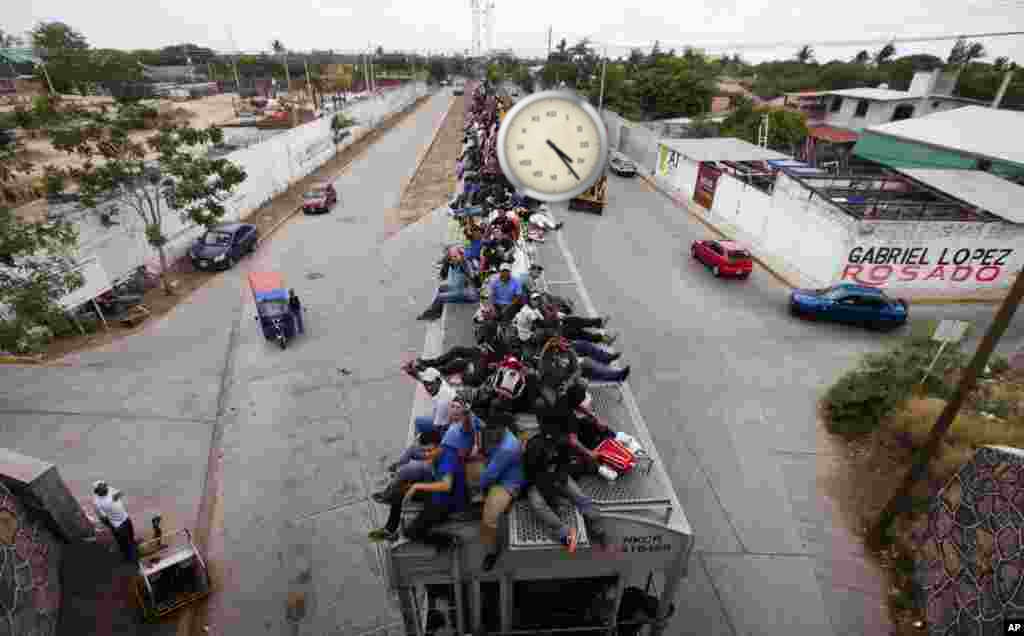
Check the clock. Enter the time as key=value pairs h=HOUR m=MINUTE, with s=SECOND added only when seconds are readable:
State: h=4 m=24
